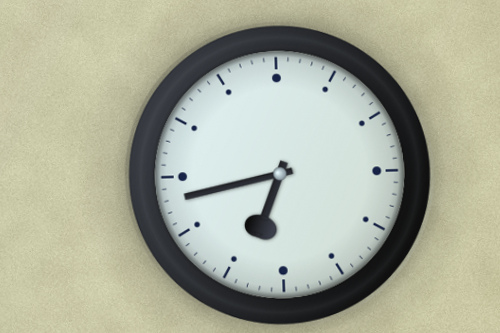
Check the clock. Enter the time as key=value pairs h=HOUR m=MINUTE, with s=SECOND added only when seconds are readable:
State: h=6 m=43
